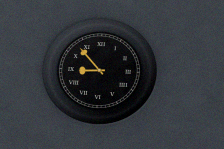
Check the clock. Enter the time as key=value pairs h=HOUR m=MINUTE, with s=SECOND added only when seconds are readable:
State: h=8 m=53
